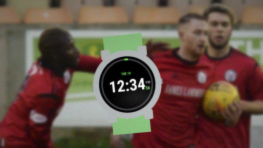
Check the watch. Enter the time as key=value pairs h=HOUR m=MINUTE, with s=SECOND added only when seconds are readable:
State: h=12 m=34
